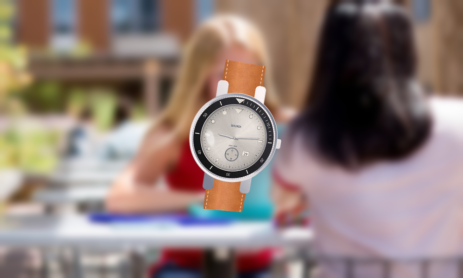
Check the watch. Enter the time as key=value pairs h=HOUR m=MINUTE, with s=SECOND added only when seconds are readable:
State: h=9 m=14
